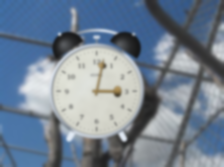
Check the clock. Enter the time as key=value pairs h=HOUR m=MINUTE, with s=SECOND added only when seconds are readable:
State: h=3 m=2
